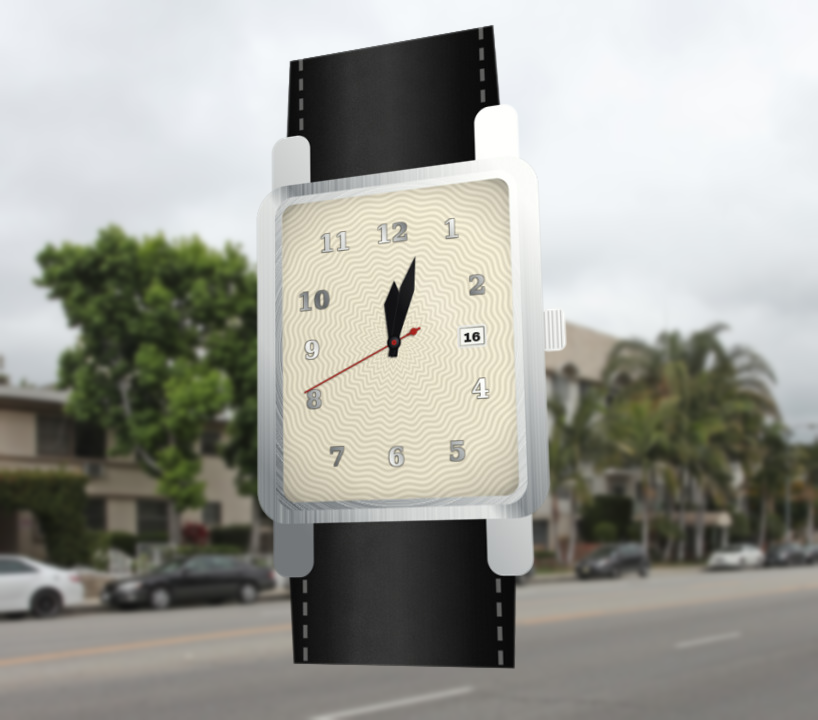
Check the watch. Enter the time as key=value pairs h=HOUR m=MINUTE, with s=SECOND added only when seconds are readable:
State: h=12 m=2 s=41
